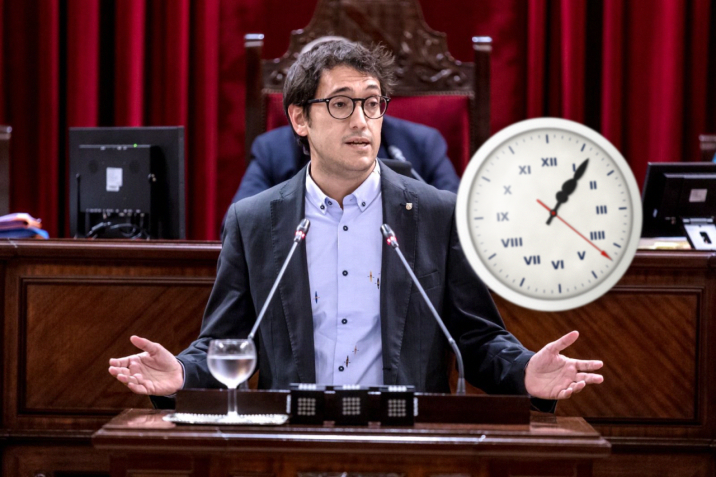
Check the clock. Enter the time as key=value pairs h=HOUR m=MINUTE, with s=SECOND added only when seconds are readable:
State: h=1 m=6 s=22
